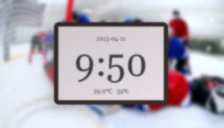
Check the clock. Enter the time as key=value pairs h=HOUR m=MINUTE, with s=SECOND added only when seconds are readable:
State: h=9 m=50
